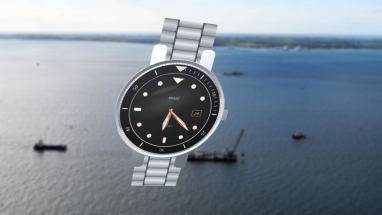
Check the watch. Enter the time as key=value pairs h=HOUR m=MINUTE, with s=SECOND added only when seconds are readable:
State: h=6 m=22
